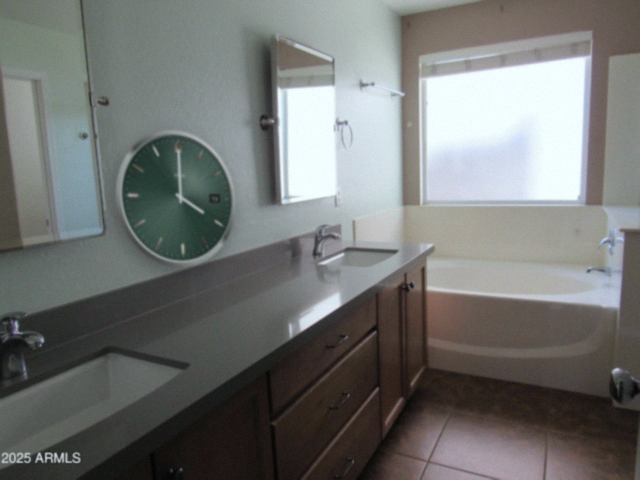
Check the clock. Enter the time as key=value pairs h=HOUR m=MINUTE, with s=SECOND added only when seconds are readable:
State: h=4 m=0
